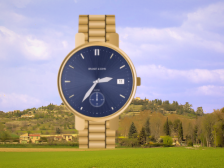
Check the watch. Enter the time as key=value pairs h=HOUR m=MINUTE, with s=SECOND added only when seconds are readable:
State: h=2 m=36
